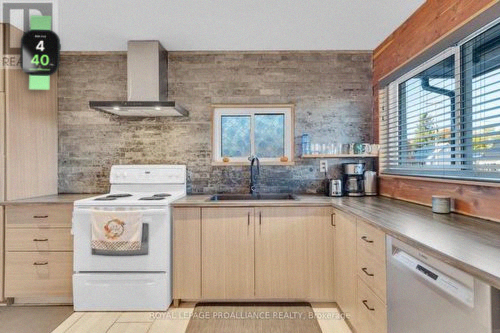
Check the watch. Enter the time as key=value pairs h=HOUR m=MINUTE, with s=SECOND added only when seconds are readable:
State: h=4 m=40
